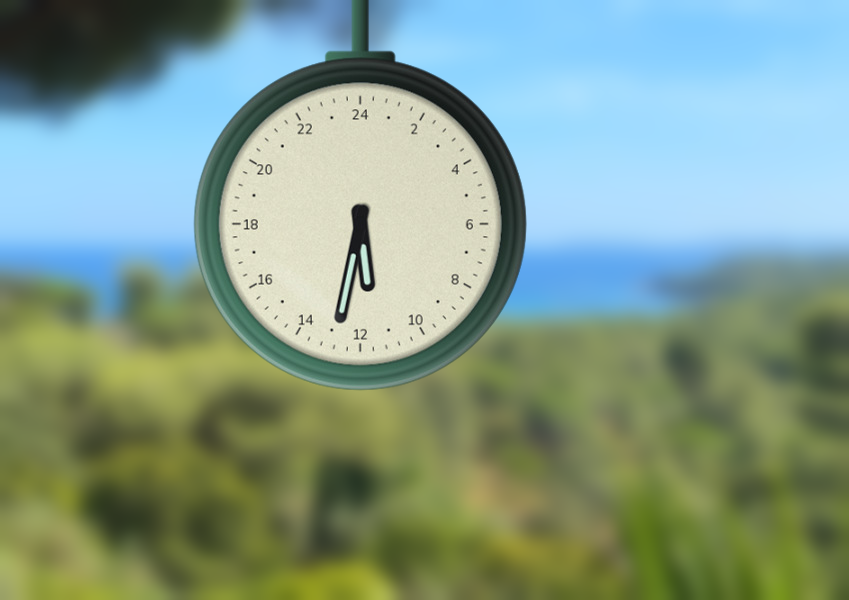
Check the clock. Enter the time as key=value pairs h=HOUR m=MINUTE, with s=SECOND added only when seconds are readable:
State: h=11 m=32
